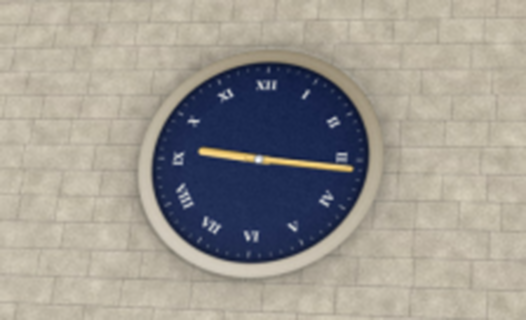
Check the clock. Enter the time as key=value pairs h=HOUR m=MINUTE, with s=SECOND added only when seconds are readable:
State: h=9 m=16
